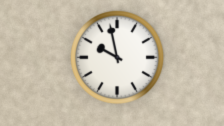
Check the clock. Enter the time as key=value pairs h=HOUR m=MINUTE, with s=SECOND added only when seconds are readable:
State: h=9 m=58
